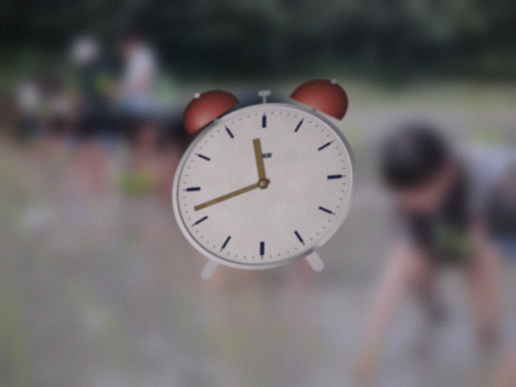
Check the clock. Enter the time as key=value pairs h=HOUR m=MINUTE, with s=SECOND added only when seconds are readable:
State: h=11 m=42
